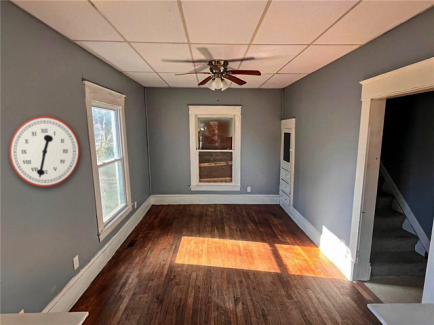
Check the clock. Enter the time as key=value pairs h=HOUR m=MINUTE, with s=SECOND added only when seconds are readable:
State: h=12 m=32
